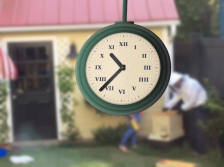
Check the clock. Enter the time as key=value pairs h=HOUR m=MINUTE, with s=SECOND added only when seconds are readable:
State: h=10 m=37
